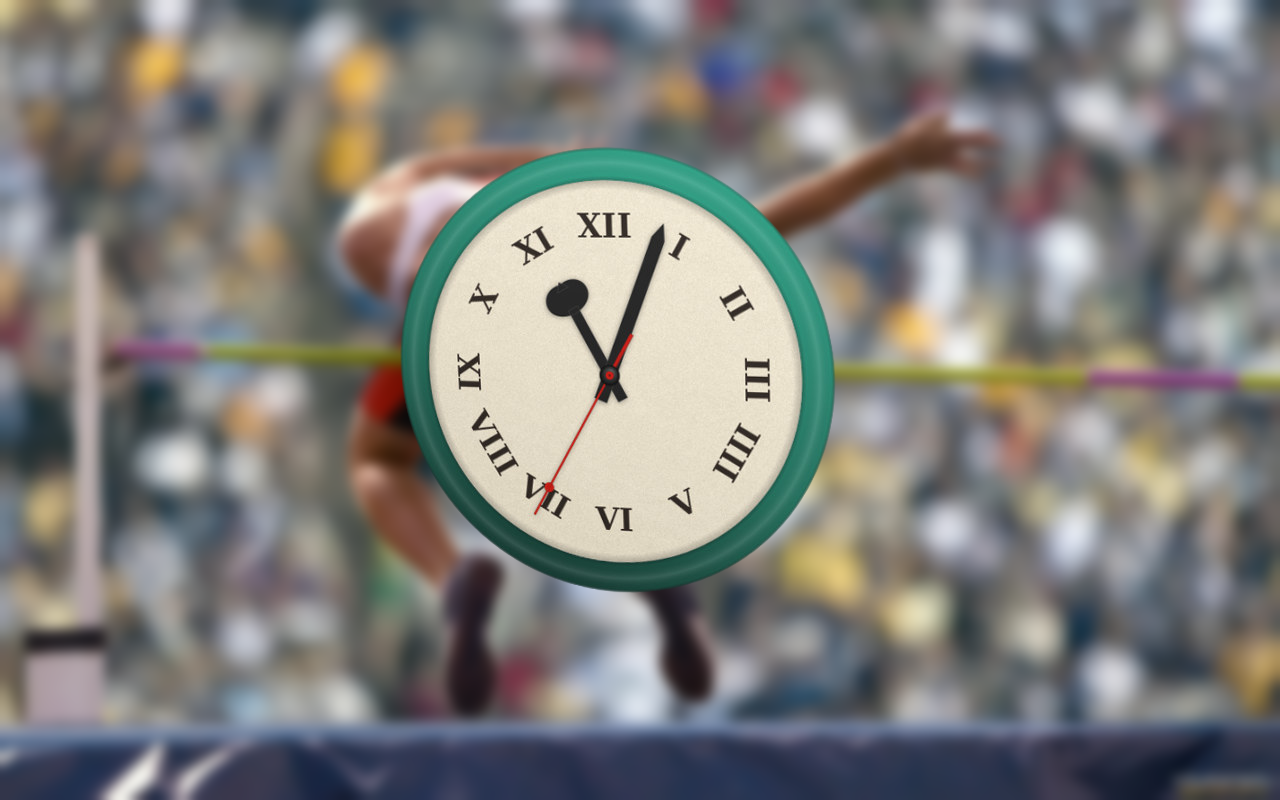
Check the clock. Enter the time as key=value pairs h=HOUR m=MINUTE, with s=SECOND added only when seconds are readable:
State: h=11 m=3 s=35
